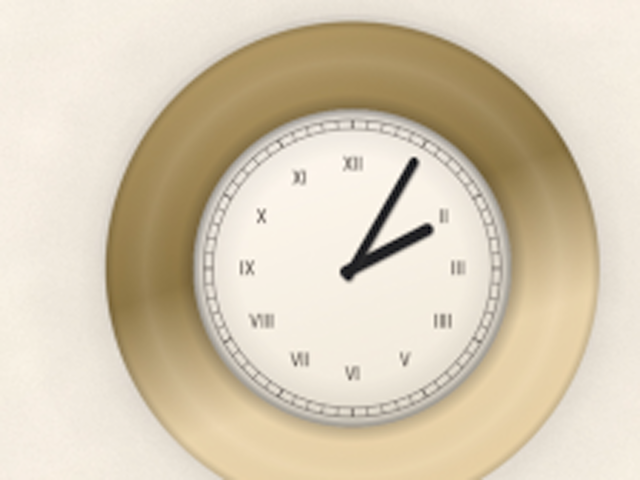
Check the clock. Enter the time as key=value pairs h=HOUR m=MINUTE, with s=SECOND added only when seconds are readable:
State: h=2 m=5
